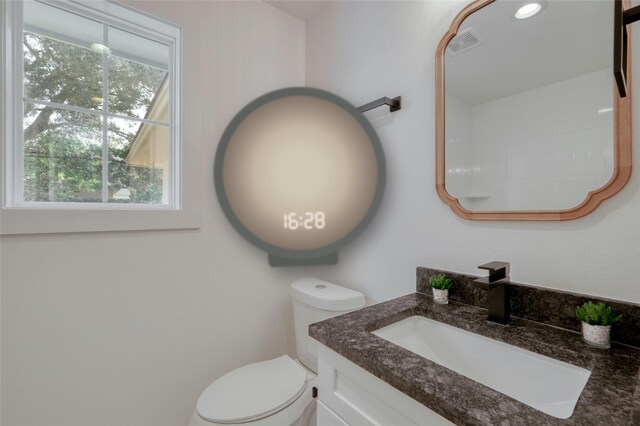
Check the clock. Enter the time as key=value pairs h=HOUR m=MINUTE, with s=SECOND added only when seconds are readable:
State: h=16 m=28
